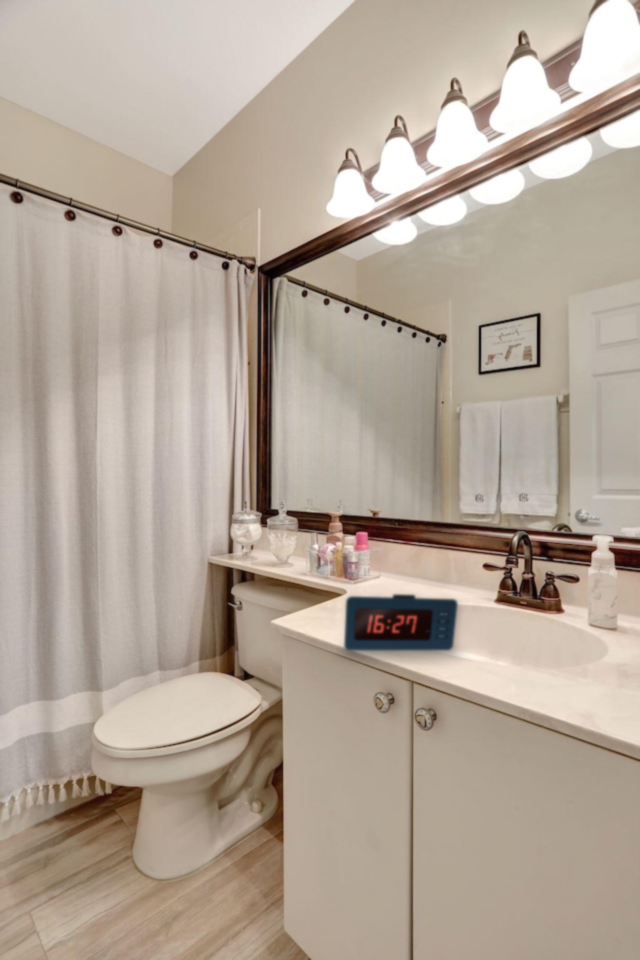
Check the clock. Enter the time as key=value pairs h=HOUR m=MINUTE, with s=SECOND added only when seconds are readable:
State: h=16 m=27
